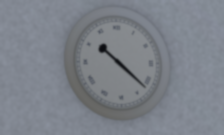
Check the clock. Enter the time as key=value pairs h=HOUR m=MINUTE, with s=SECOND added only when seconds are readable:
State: h=10 m=22
